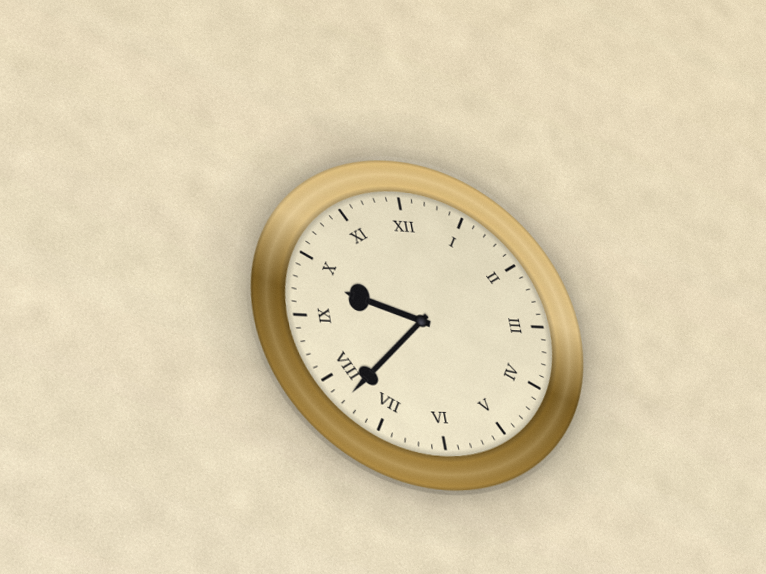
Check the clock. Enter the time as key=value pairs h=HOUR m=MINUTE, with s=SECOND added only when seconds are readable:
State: h=9 m=38
